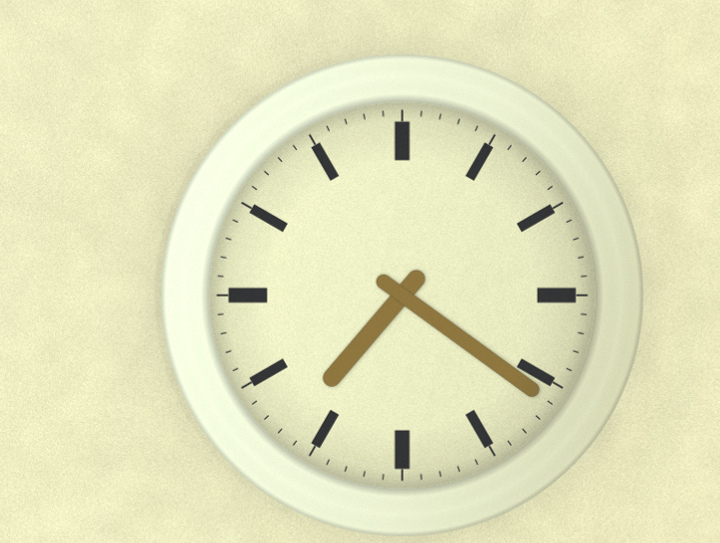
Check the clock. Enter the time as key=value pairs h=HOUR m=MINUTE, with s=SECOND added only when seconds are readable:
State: h=7 m=21
